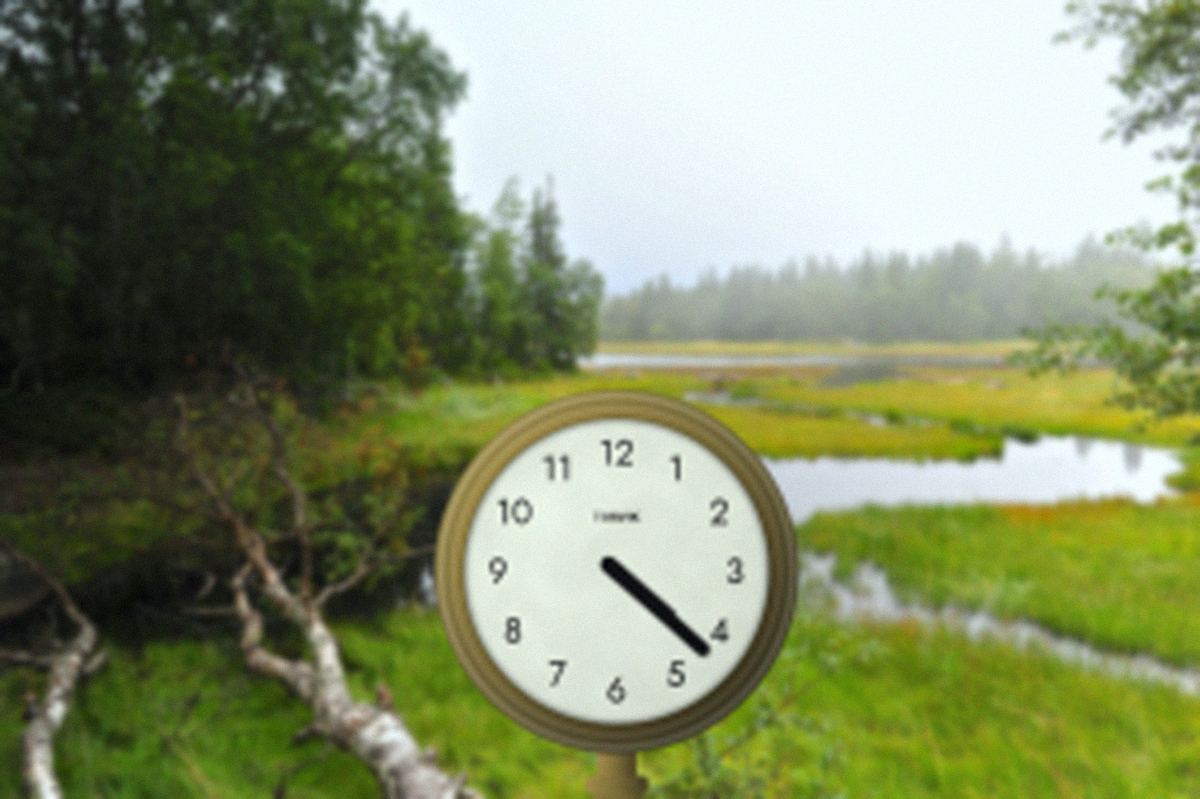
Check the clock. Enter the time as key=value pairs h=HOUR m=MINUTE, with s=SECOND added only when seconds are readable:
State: h=4 m=22
